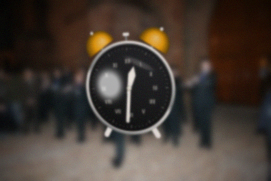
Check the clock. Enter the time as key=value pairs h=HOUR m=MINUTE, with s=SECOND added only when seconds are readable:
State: h=12 m=31
